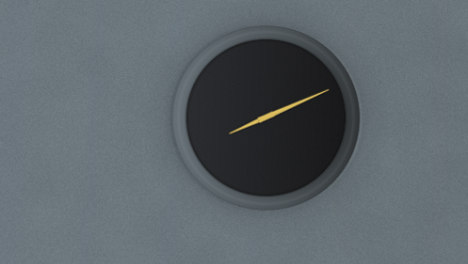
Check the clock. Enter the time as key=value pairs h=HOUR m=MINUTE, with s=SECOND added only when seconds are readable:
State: h=8 m=11
